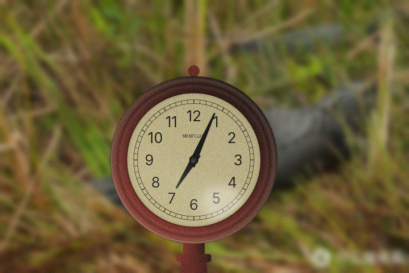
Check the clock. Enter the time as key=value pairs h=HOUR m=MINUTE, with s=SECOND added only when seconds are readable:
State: h=7 m=4
